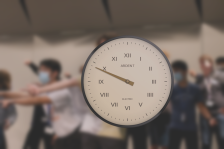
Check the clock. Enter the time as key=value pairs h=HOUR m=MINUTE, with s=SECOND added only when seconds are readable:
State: h=9 m=49
